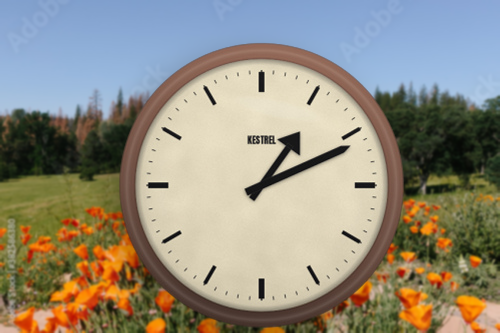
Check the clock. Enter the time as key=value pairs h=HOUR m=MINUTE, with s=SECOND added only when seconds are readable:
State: h=1 m=11
